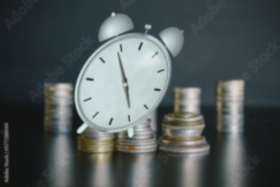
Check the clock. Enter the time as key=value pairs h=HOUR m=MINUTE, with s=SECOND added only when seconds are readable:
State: h=4 m=54
